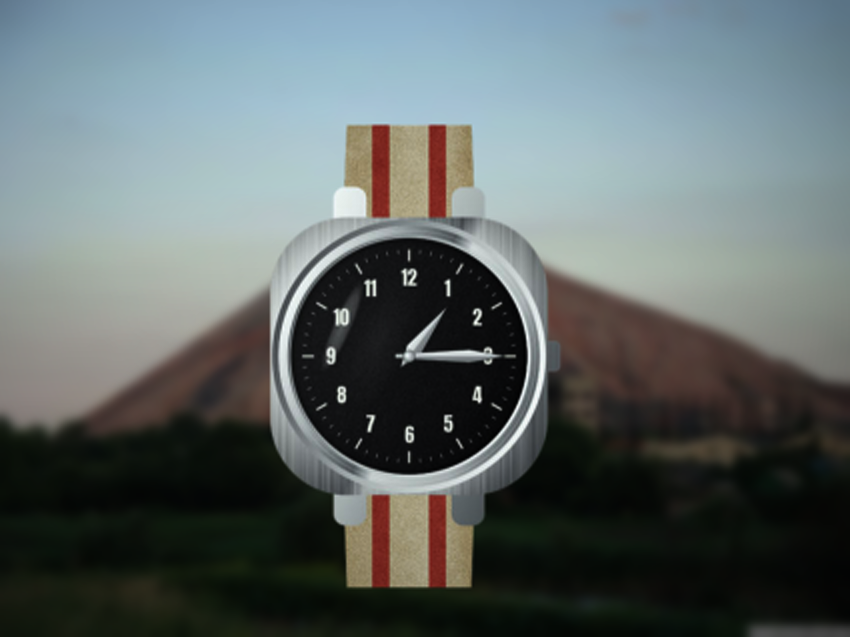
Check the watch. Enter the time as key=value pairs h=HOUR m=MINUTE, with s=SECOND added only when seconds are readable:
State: h=1 m=15
